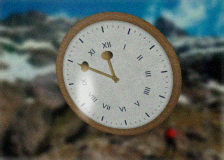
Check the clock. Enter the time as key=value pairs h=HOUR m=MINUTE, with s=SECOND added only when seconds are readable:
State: h=11 m=50
